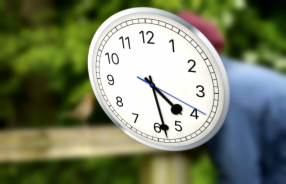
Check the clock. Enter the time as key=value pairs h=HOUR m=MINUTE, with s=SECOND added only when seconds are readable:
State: h=4 m=28 s=19
